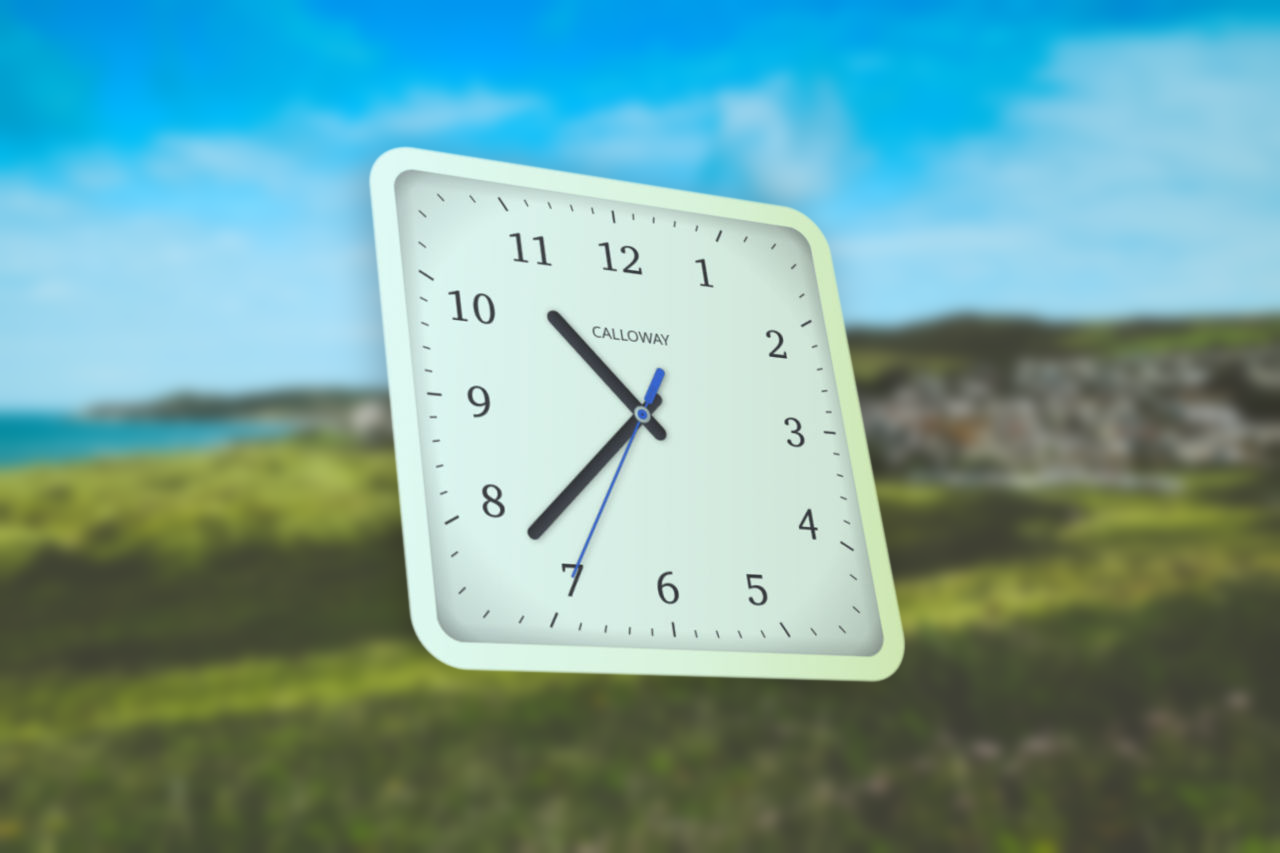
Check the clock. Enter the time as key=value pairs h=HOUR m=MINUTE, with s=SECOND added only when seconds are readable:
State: h=10 m=37 s=35
